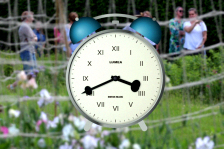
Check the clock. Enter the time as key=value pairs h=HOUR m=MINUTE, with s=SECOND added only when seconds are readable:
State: h=3 m=41
